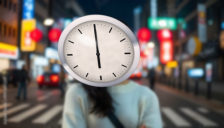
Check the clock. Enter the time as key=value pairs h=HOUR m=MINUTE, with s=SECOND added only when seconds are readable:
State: h=6 m=0
